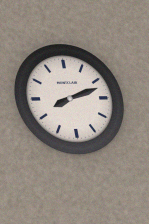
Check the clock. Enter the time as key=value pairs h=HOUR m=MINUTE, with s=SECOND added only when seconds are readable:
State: h=8 m=12
